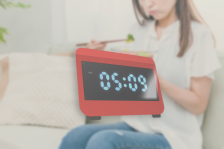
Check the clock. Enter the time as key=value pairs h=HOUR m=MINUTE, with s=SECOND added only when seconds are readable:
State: h=5 m=9
